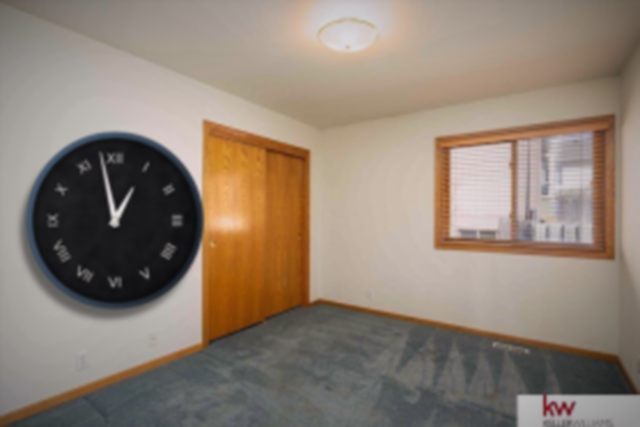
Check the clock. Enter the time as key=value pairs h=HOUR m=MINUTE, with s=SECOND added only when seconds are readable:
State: h=12 m=58
